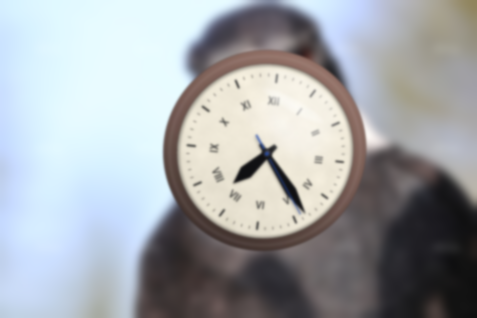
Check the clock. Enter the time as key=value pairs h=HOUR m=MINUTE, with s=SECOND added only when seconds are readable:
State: h=7 m=23 s=24
